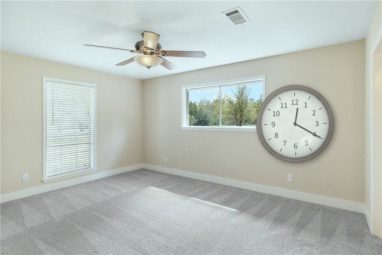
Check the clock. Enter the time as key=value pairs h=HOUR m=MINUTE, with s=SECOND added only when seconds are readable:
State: h=12 m=20
